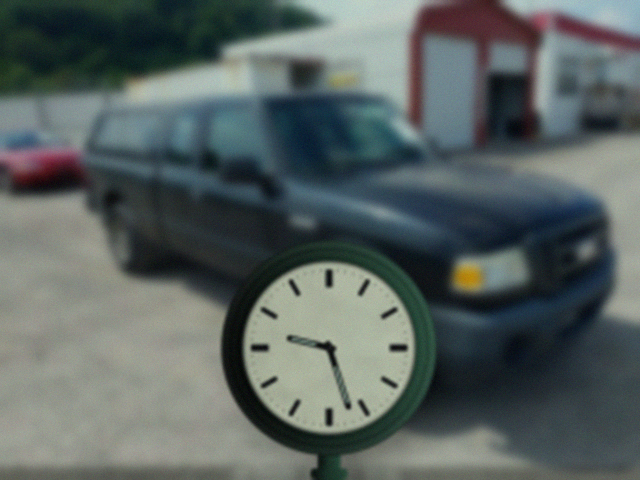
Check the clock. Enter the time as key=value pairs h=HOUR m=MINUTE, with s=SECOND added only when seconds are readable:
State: h=9 m=27
